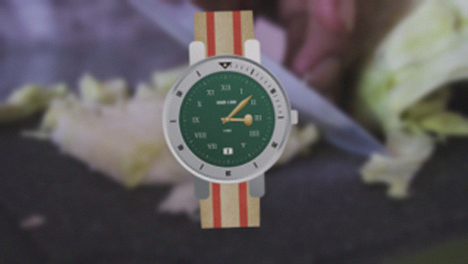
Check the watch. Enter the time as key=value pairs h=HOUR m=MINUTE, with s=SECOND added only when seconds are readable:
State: h=3 m=8
